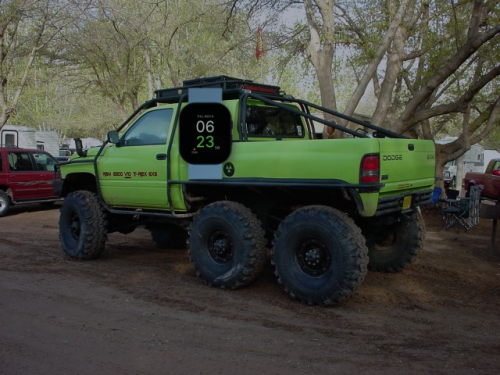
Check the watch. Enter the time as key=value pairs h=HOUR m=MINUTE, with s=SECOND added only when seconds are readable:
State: h=6 m=23
